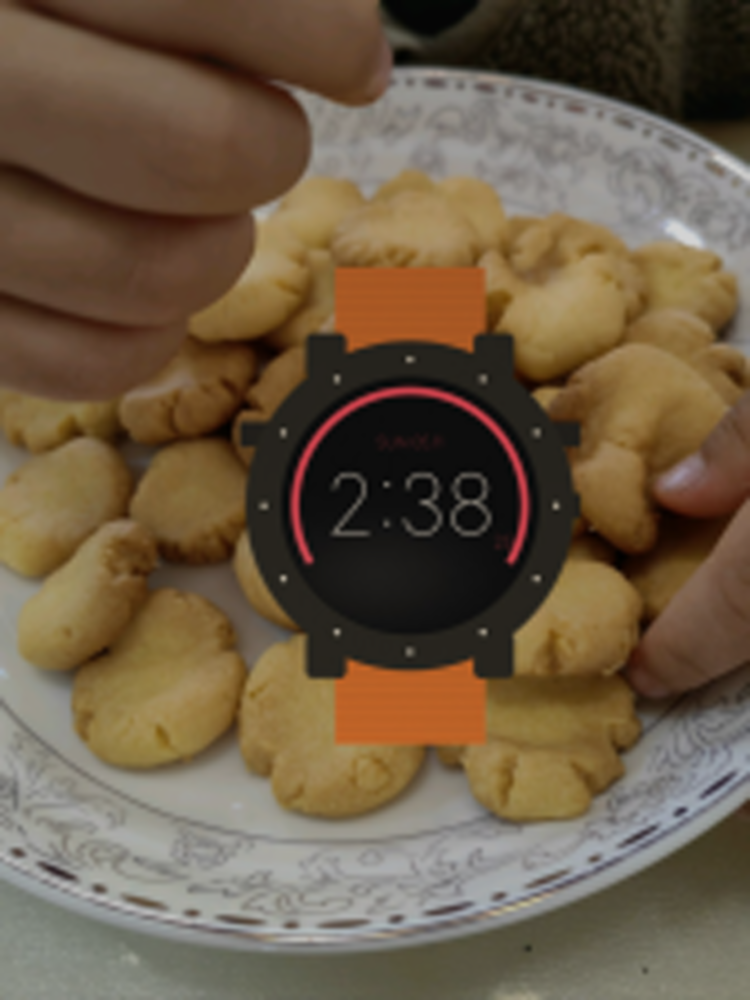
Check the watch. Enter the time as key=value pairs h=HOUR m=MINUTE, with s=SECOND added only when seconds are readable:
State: h=2 m=38
